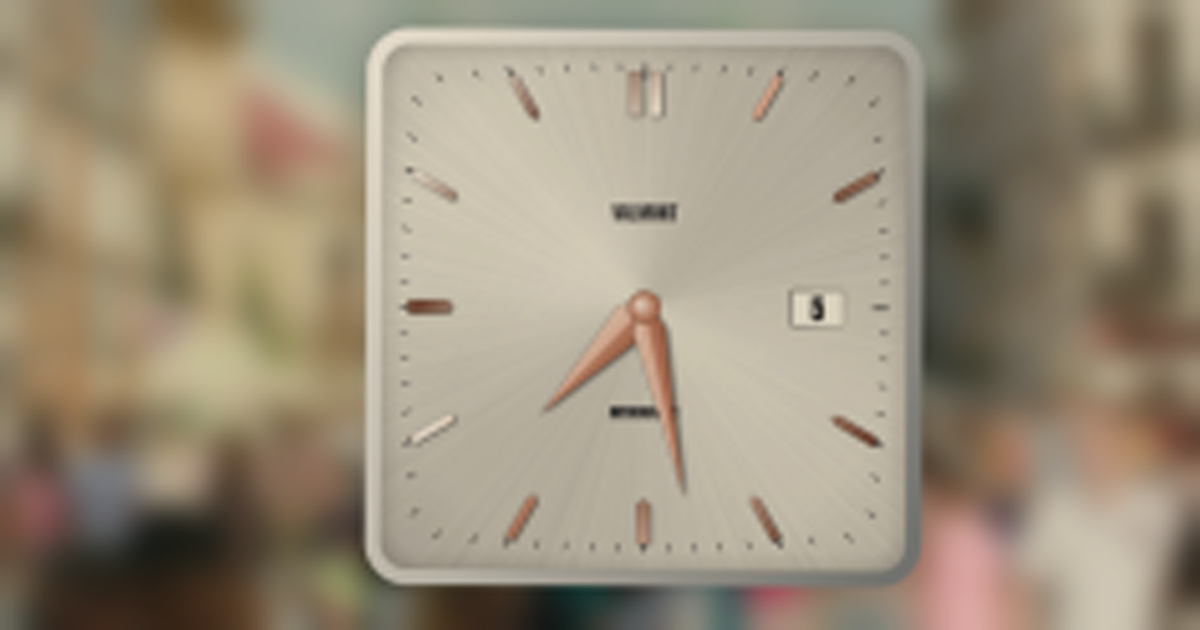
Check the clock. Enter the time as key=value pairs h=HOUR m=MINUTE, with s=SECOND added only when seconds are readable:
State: h=7 m=28
